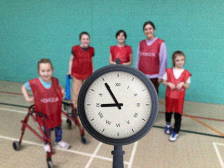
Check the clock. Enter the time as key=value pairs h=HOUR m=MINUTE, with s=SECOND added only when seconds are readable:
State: h=8 m=55
